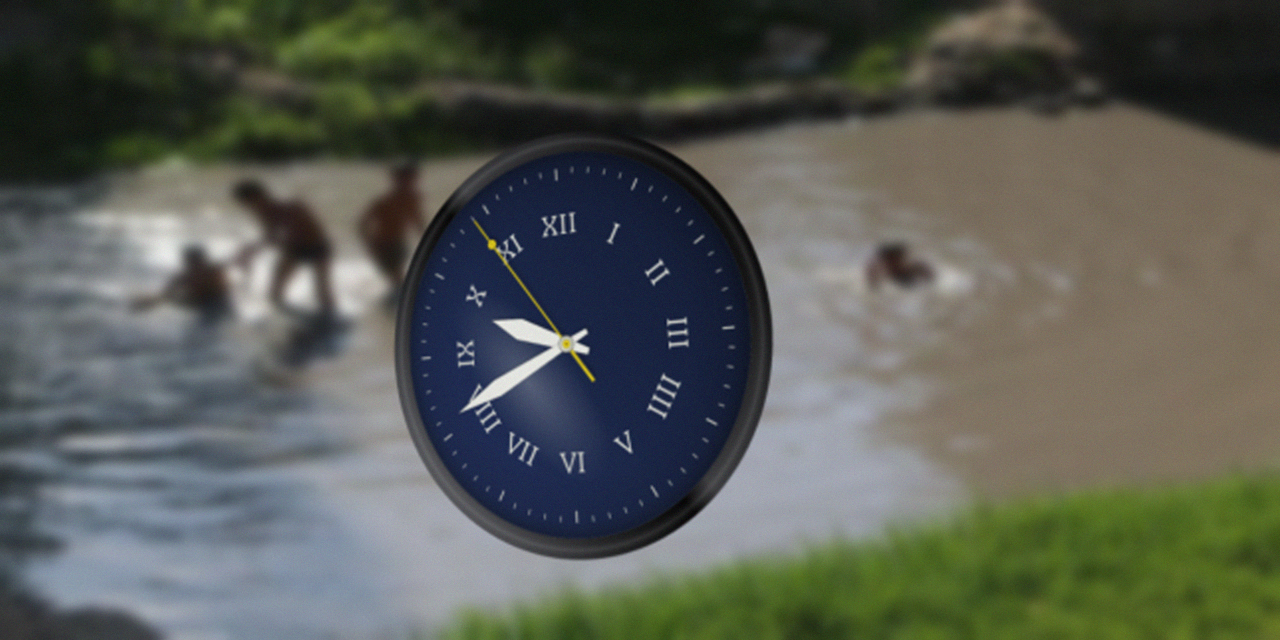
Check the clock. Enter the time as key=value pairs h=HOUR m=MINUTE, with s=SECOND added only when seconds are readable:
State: h=9 m=40 s=54
